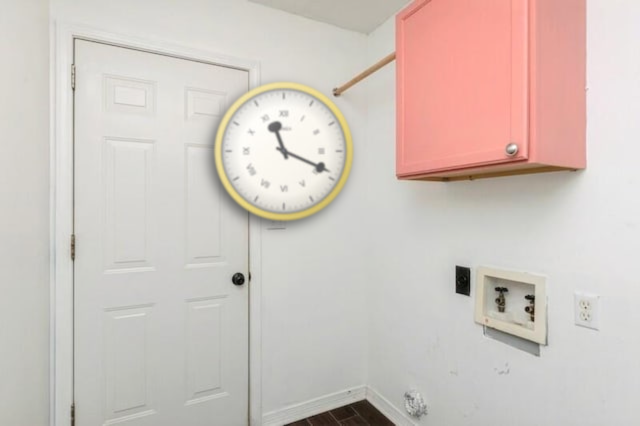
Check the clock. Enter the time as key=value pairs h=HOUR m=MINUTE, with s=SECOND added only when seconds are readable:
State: h=11 m=19
